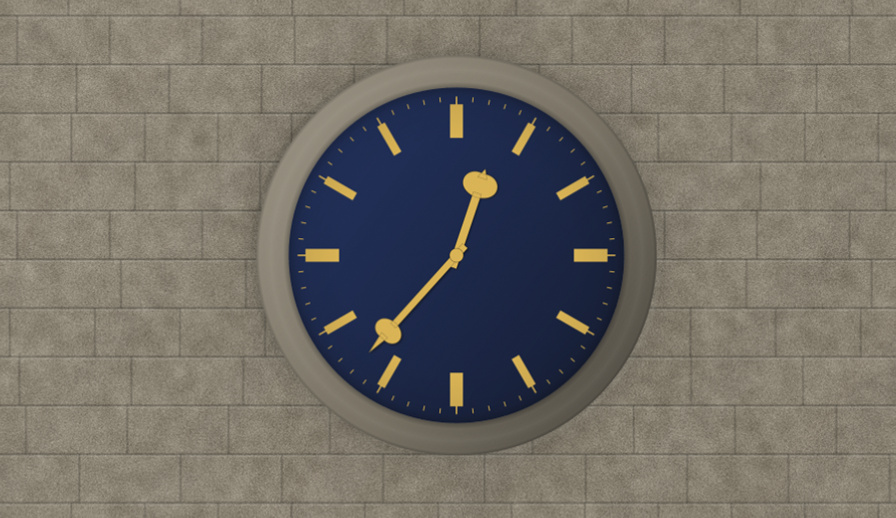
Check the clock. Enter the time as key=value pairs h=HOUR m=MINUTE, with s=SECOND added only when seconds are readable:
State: h=12 m=37
